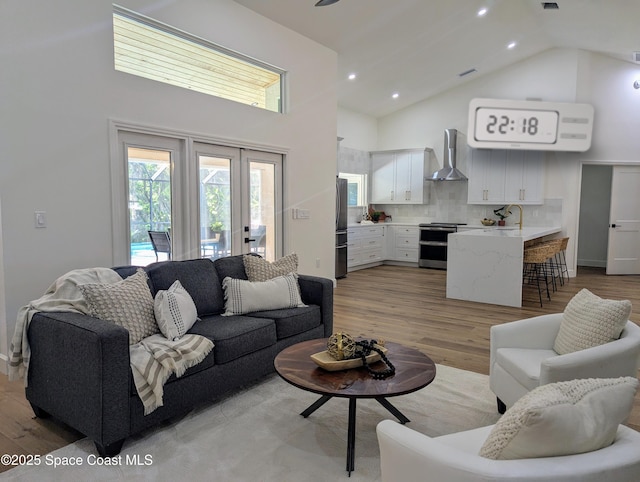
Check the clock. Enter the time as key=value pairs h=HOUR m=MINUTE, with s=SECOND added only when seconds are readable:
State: h=22 m=18
